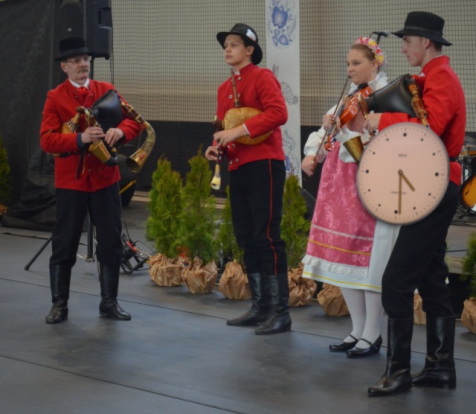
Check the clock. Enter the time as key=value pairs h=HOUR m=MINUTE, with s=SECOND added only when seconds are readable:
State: h=4 m=29
